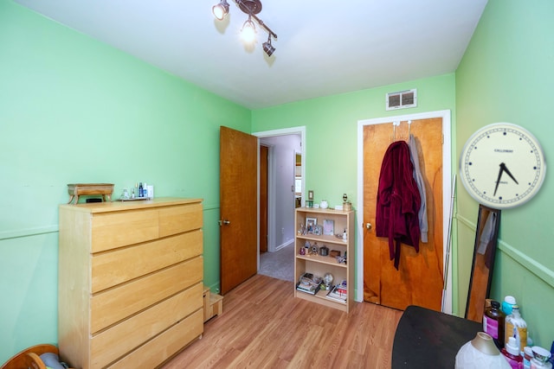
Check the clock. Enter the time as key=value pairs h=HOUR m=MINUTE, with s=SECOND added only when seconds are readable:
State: h=4 m=32
